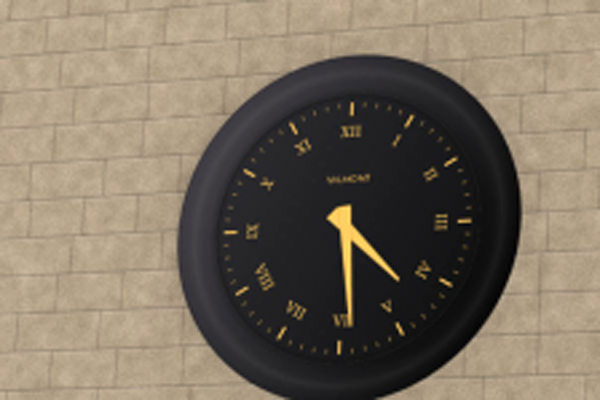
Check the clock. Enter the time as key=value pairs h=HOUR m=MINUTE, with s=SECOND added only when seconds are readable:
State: h=4 m=29
